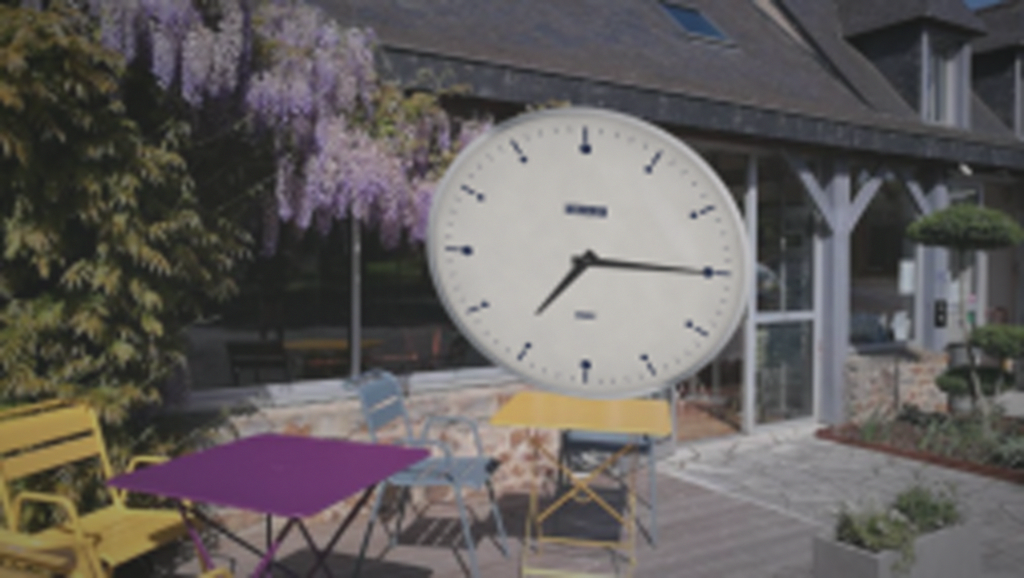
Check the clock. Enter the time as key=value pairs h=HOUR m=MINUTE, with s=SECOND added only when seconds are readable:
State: h=7 m=15
